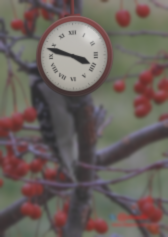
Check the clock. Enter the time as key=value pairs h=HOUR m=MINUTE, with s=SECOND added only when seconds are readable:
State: h=3 m=48
